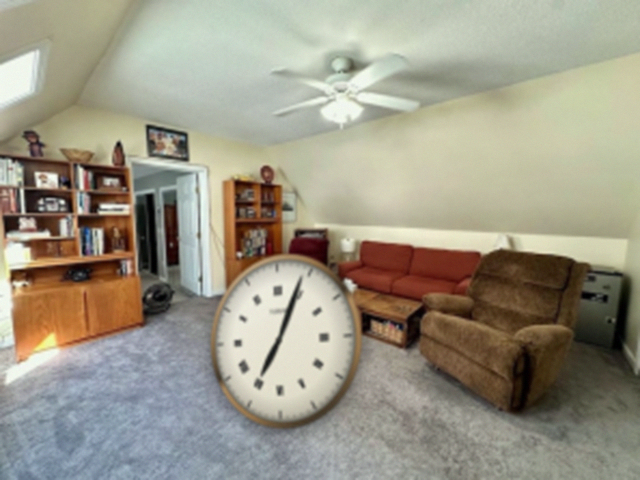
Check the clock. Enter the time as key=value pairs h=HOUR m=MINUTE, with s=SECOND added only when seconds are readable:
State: h=7 m=4
